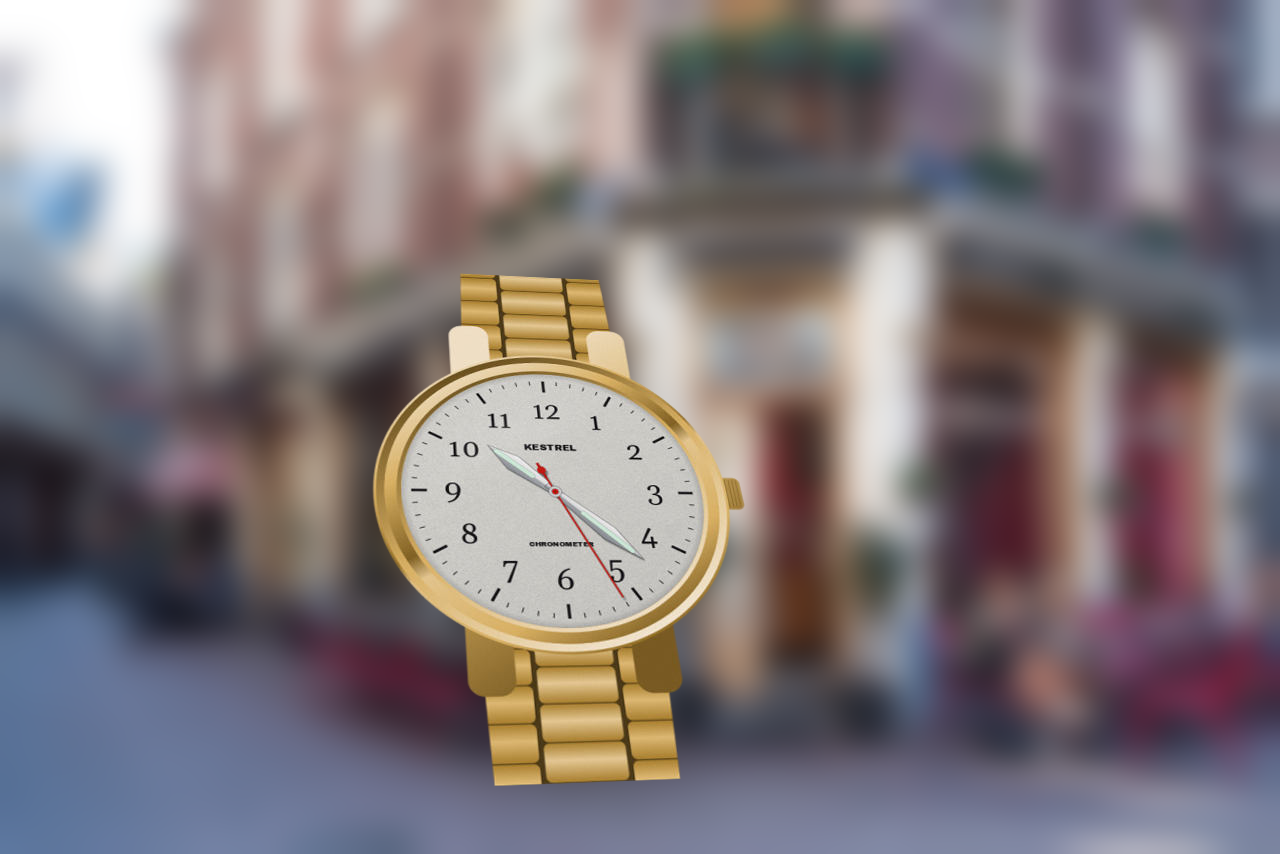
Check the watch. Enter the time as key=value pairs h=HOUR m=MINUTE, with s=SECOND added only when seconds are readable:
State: h=10 m=22 s=26
